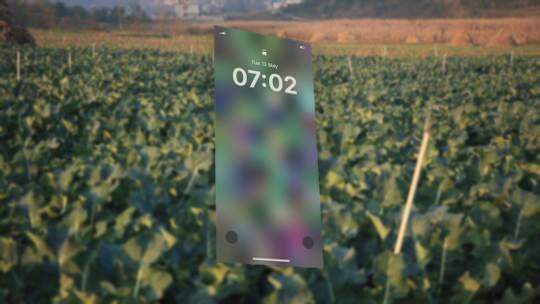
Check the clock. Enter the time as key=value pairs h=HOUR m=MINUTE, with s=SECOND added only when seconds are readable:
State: h=7 m=2
